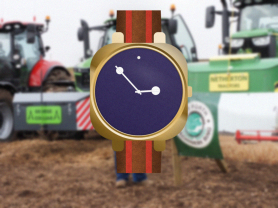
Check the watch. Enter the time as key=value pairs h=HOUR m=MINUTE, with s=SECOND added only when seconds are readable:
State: h=2 m=53
